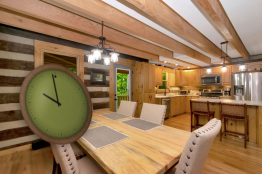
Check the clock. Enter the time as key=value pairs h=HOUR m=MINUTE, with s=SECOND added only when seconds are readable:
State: h=9 m=59
